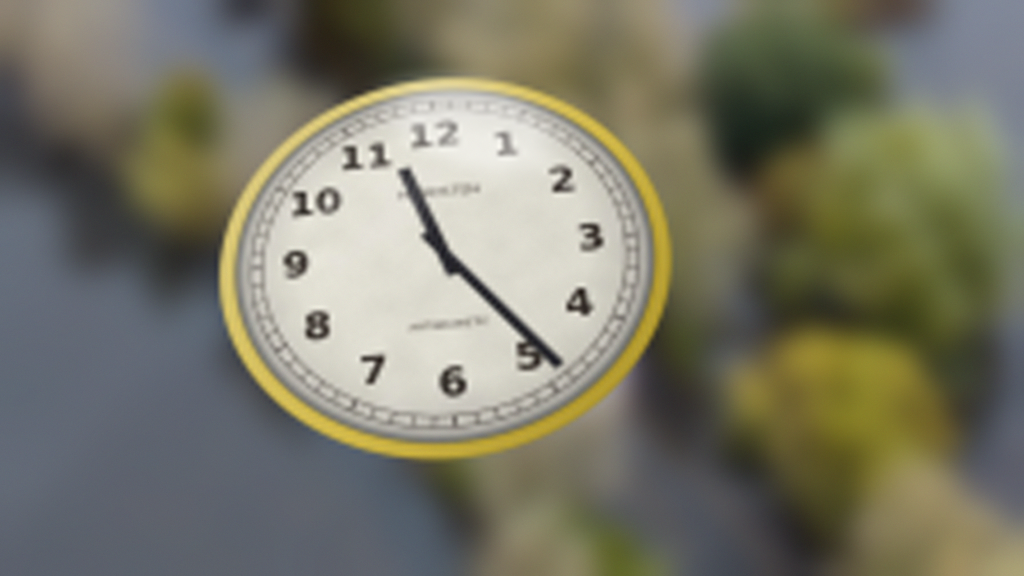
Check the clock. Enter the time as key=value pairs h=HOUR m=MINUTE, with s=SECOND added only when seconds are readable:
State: h=11 m=24
